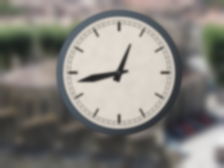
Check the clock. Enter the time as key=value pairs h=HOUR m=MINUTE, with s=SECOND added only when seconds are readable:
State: h=12 m=43
